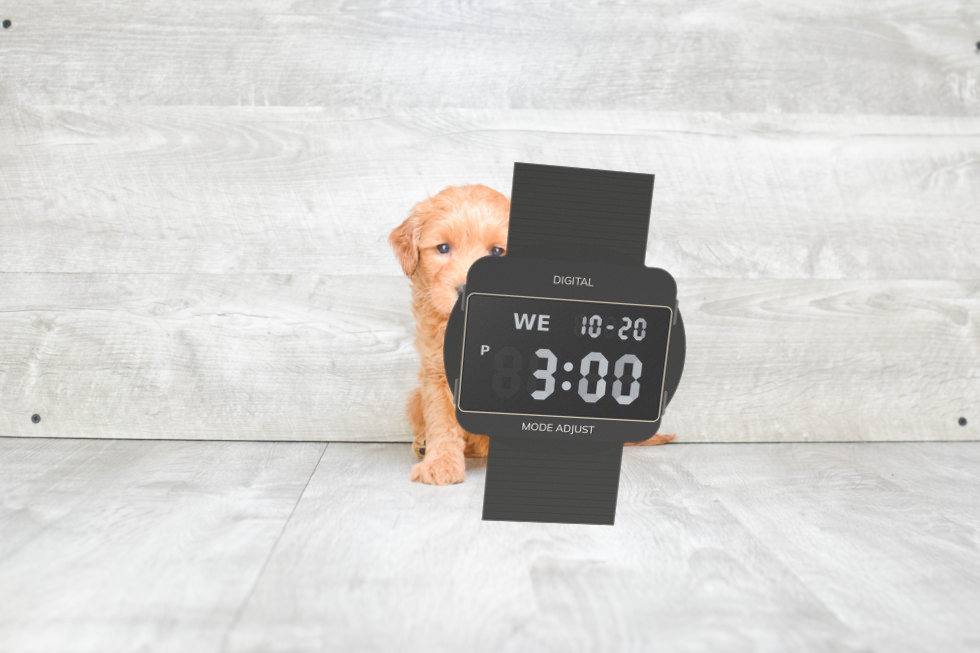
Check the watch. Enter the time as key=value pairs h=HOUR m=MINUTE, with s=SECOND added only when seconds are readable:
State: h=3 m=0
